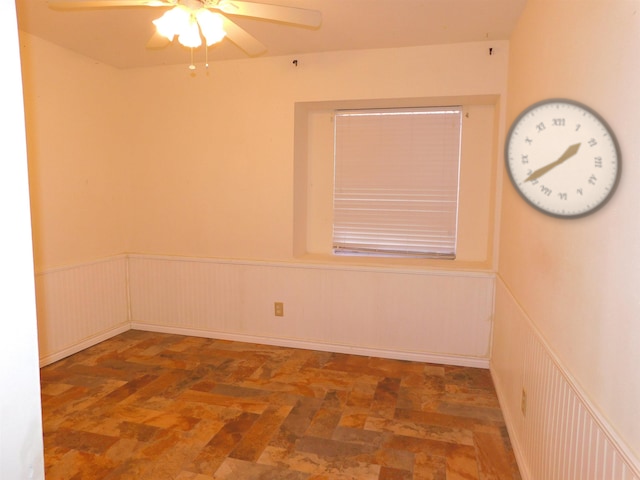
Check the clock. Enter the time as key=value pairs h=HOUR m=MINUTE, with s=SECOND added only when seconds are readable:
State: h=1 m=40
